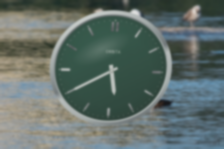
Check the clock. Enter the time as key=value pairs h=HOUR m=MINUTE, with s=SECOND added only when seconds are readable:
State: h=5 m=40
